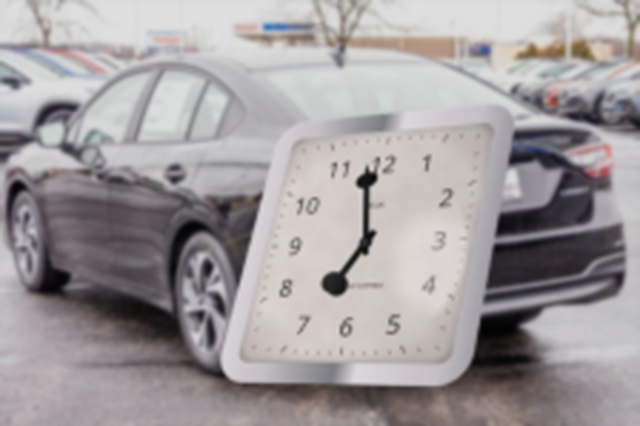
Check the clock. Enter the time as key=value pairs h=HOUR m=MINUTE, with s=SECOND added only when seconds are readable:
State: h=6 m=58
